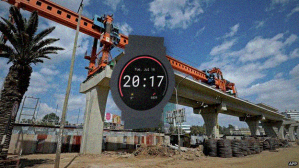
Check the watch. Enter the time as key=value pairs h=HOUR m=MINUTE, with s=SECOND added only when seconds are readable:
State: h=20 m=17
